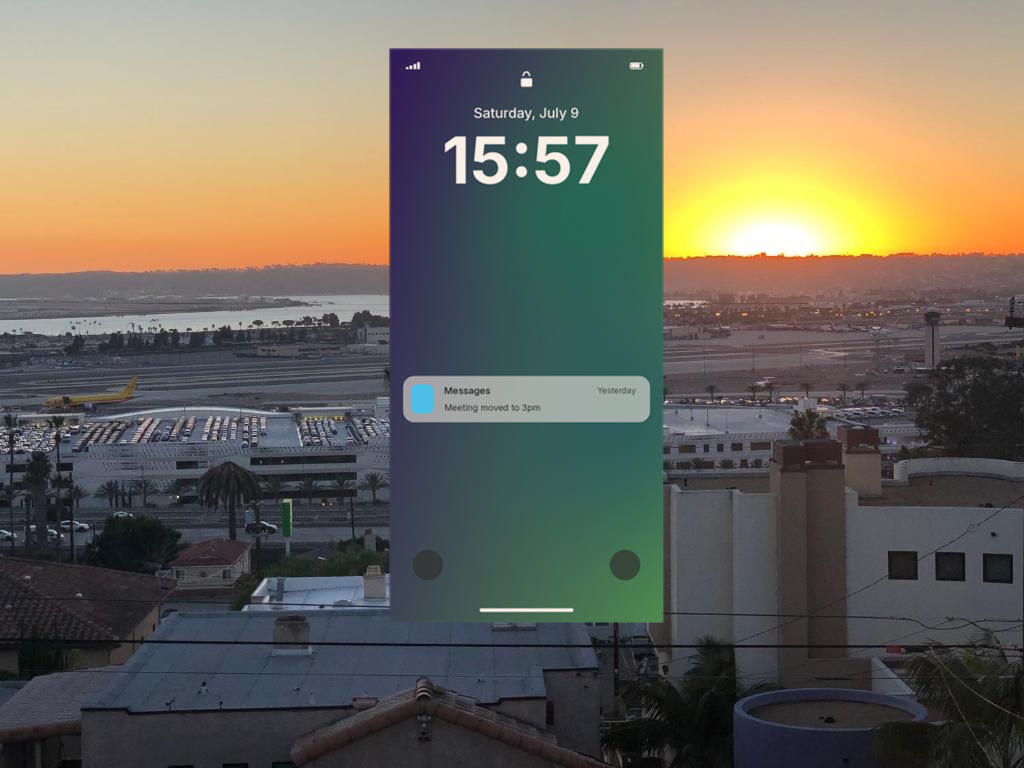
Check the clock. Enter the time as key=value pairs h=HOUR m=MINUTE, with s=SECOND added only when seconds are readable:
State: h=15 m=57
